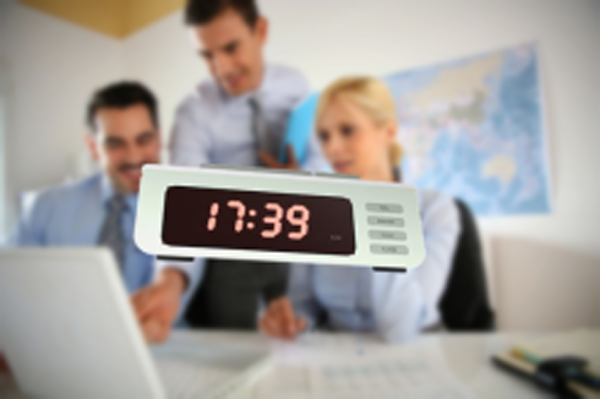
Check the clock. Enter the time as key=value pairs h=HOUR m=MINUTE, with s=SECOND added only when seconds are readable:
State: h=17 m=39
